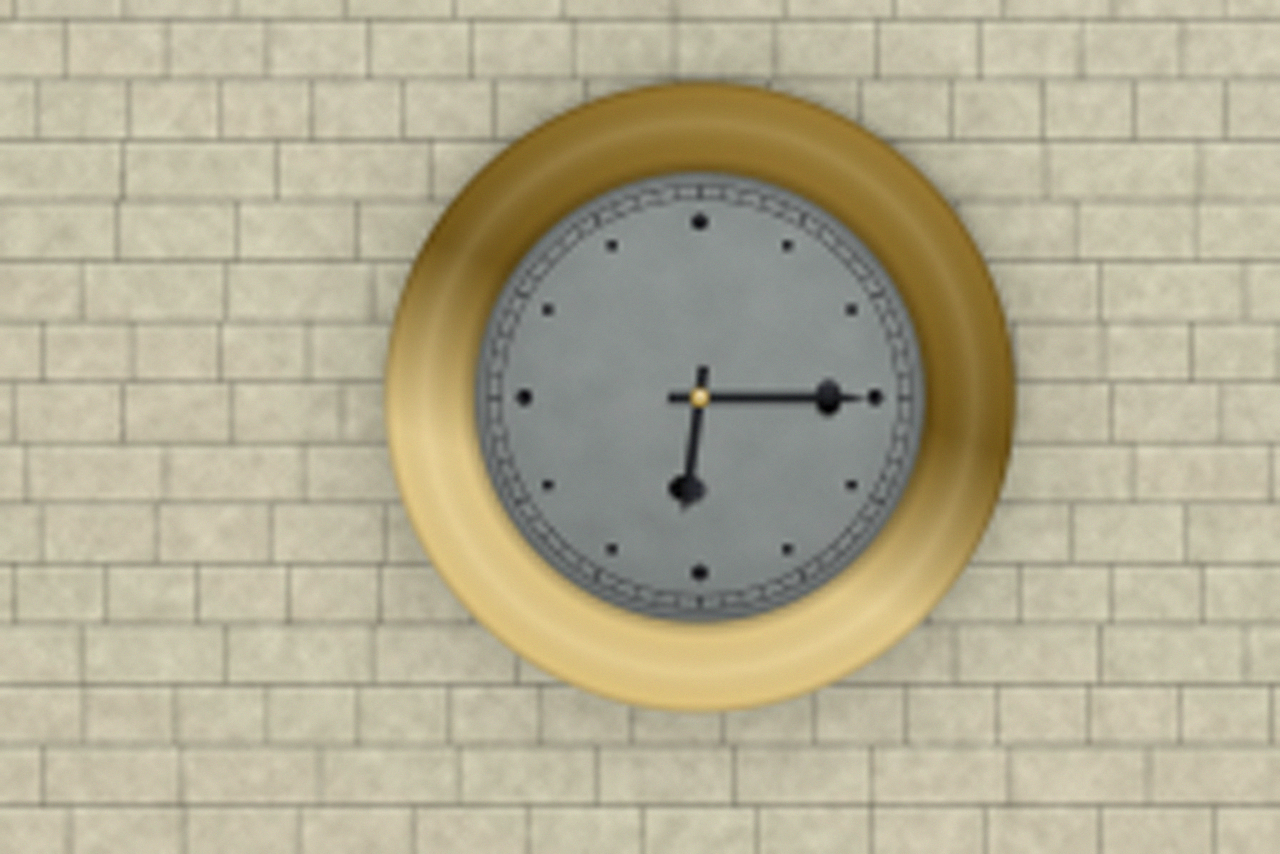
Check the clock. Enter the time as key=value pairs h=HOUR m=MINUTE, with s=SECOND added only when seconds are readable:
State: h=6 m=15
